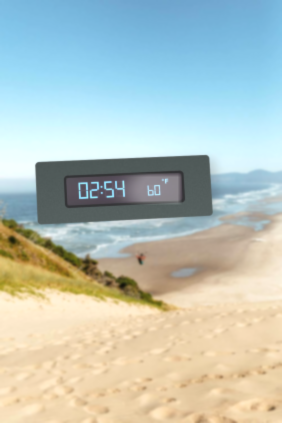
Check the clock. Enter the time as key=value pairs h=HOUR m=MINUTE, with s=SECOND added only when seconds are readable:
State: h=2 m=54
